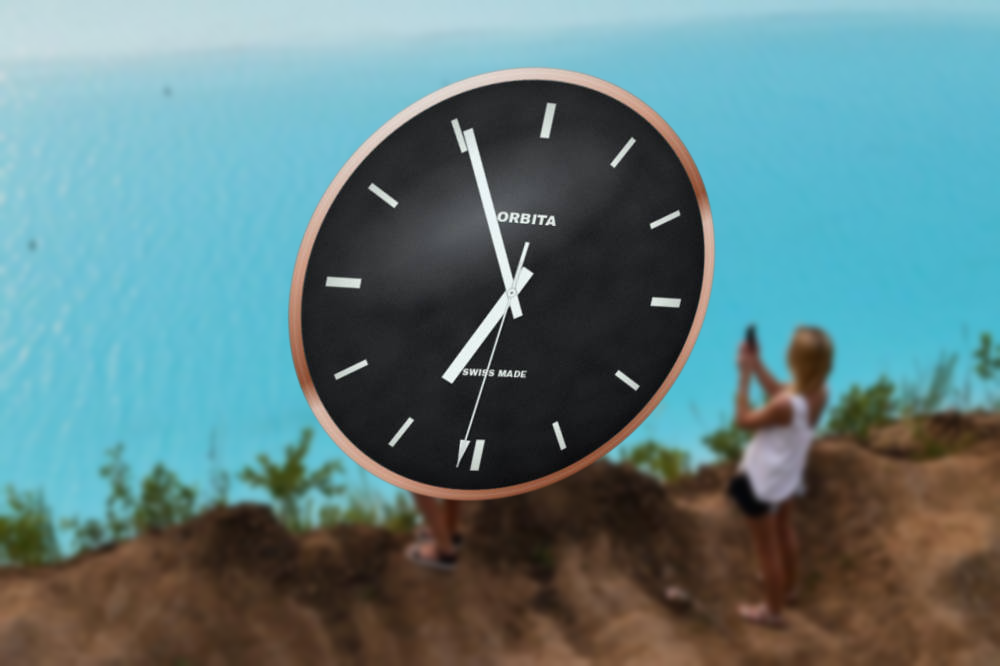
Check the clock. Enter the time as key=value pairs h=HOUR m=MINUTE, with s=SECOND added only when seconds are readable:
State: h=6 m=55 s=31
